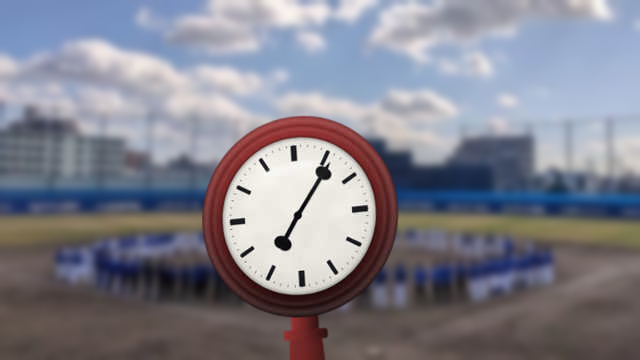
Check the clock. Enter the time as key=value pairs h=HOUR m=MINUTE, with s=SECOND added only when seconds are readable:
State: h=7 m=6
